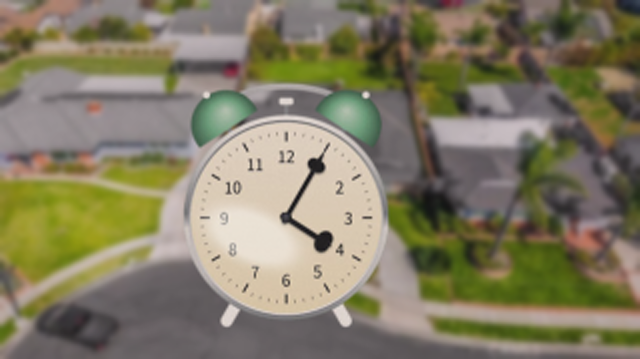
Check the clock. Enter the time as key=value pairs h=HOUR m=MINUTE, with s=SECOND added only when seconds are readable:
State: h=4 m=5
